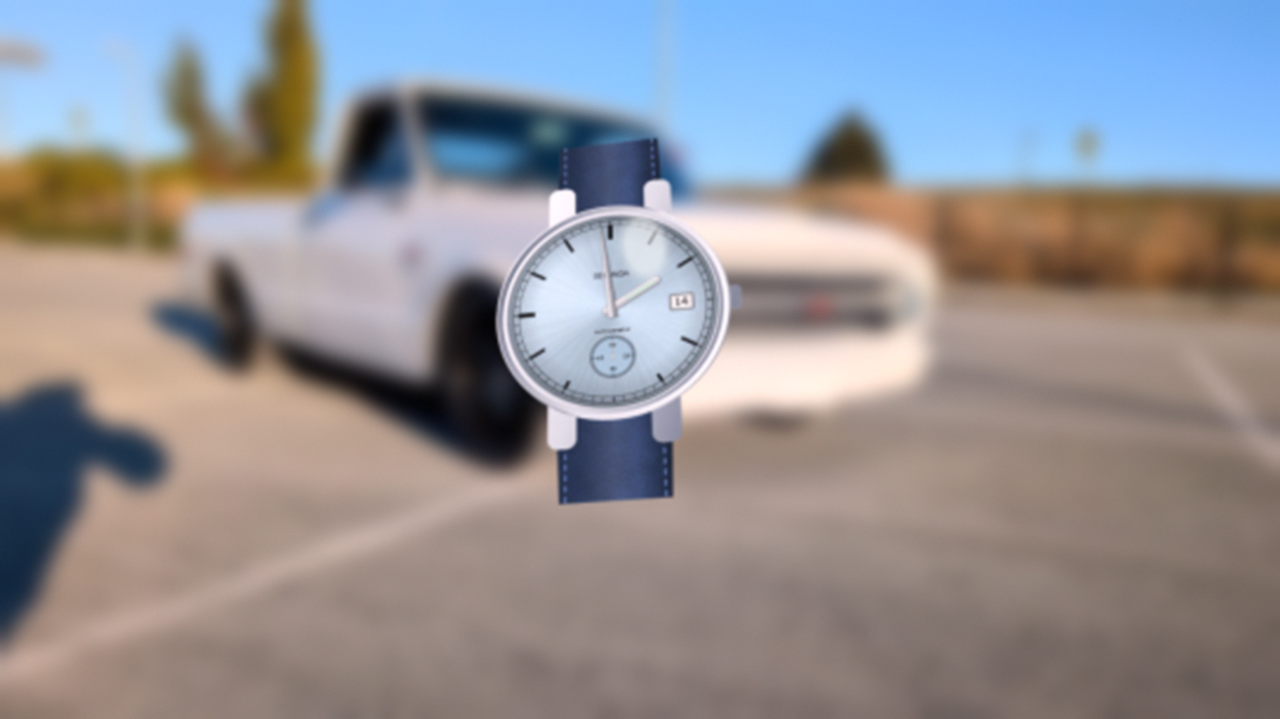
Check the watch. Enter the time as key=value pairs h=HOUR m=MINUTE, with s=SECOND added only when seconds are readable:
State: h=1 m=59
